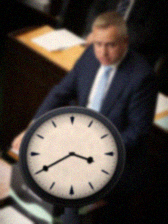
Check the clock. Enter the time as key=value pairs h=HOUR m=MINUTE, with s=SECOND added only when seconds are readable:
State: h=3 m=40
